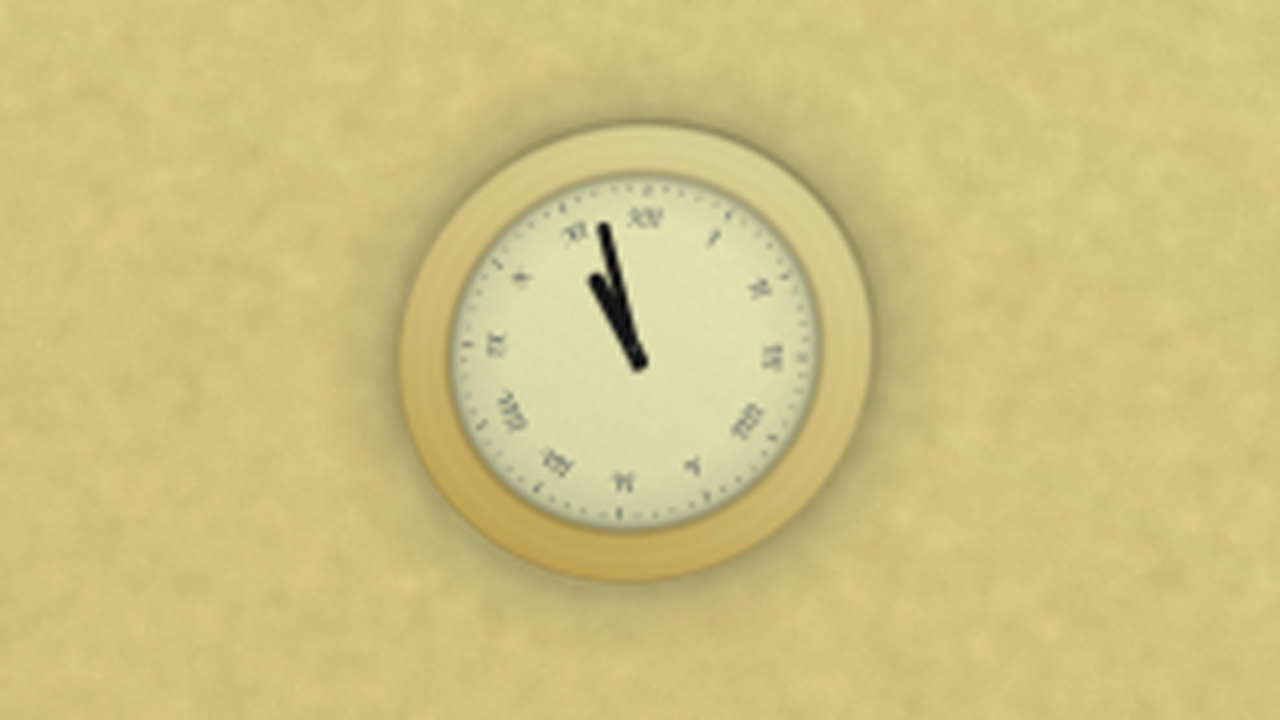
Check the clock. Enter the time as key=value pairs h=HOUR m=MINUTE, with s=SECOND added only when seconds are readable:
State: h=10 m=57
